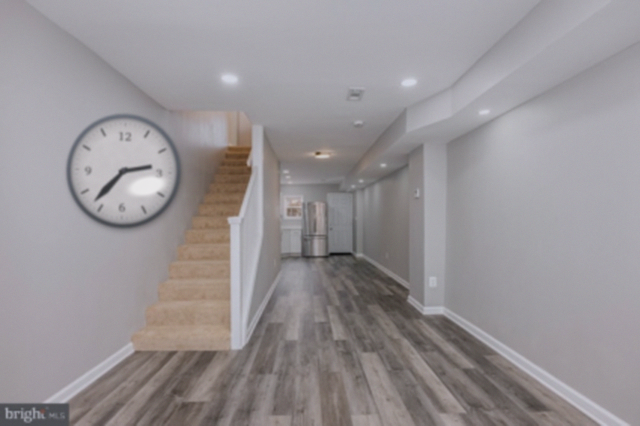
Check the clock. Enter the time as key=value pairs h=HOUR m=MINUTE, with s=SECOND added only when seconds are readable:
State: h=2 m=37
